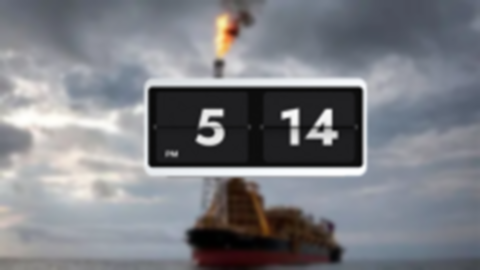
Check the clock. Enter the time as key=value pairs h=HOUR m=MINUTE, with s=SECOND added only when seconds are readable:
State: h=5 m=14
